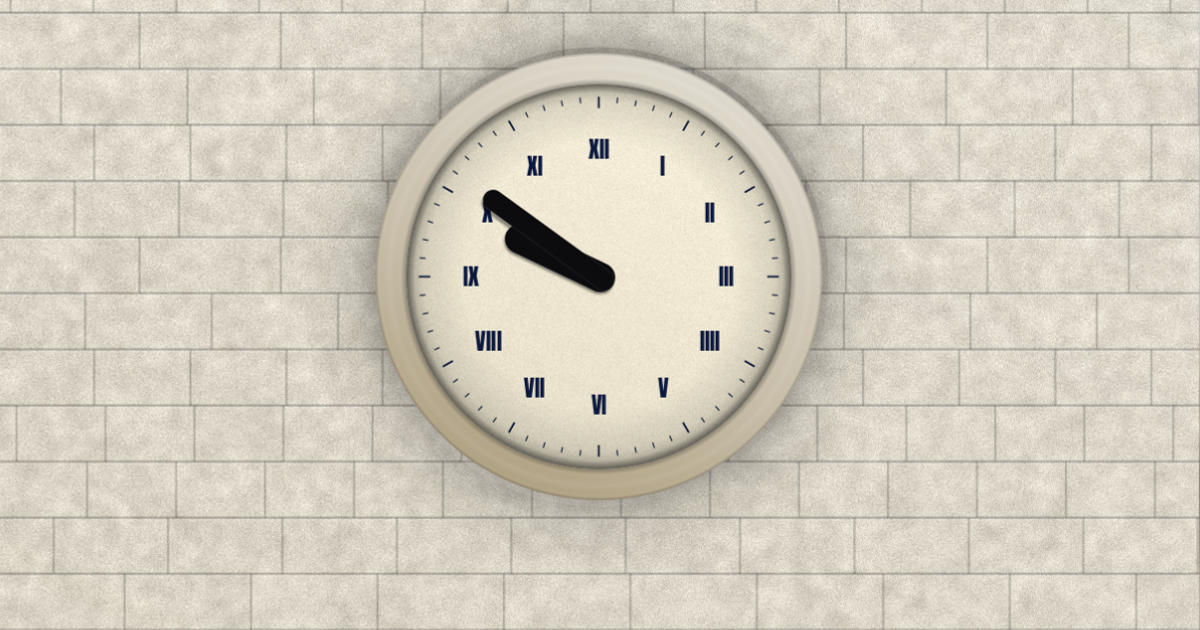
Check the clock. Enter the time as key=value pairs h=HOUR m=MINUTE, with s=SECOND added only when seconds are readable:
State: h=9 m=51
